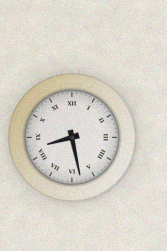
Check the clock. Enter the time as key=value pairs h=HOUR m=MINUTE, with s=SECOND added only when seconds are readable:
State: h=8 m=28
